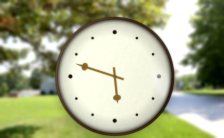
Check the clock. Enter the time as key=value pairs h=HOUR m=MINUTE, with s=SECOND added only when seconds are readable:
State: h=5 m=48
